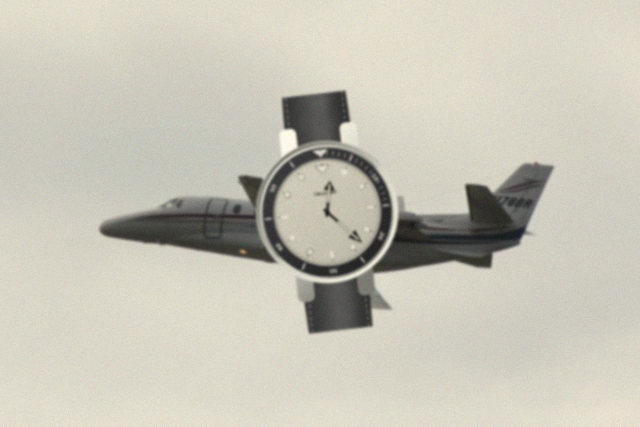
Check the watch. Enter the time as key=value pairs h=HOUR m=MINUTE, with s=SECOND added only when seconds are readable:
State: h=12 m=23
